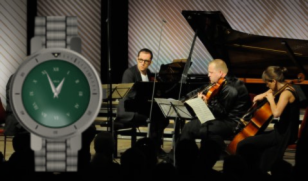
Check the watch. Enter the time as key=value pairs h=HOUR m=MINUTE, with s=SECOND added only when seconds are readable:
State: h=12 m=56
